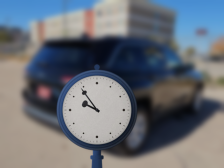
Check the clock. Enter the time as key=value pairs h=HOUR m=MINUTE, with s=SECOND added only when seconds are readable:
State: h=9 m=54
